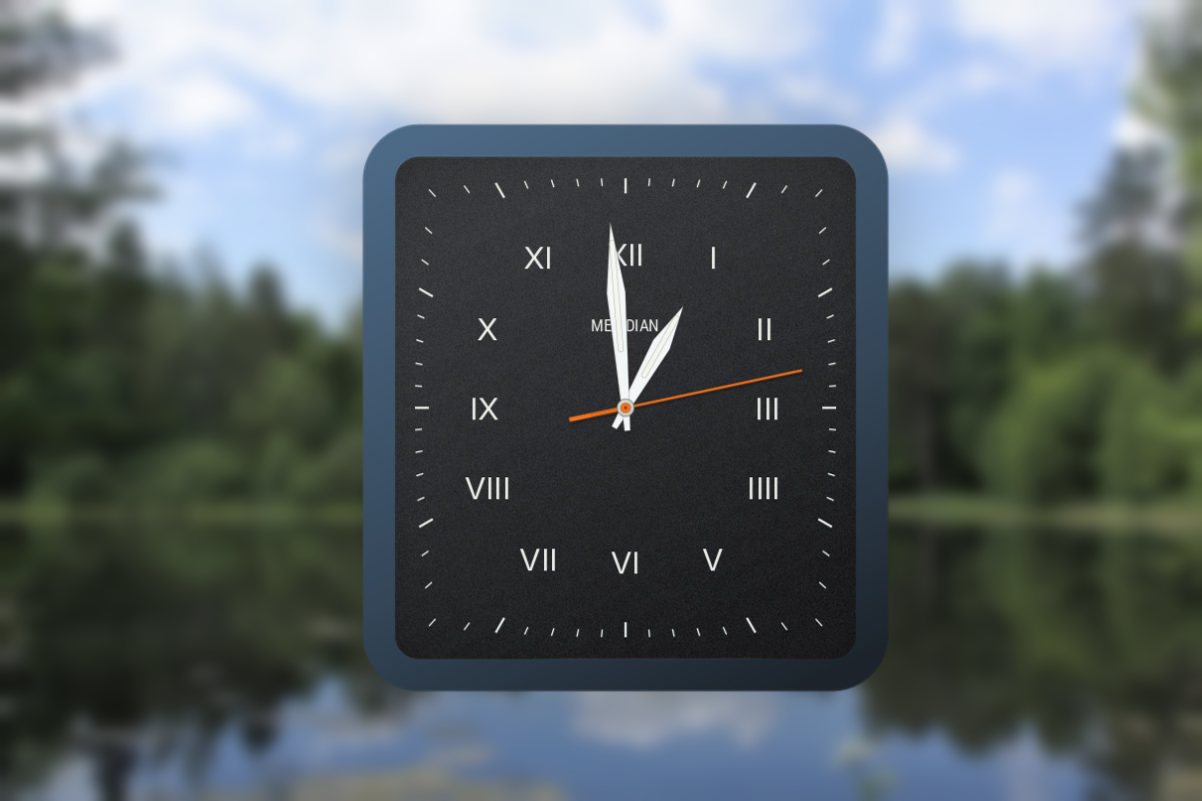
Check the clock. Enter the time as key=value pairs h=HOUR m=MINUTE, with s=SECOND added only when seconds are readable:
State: h=12 m=59 s=13
